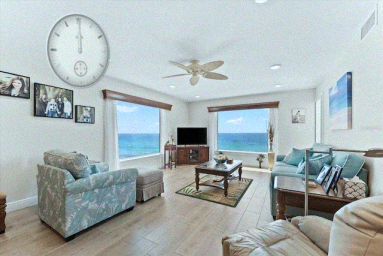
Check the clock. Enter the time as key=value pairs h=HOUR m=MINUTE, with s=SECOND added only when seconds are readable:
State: h=12 m=0
